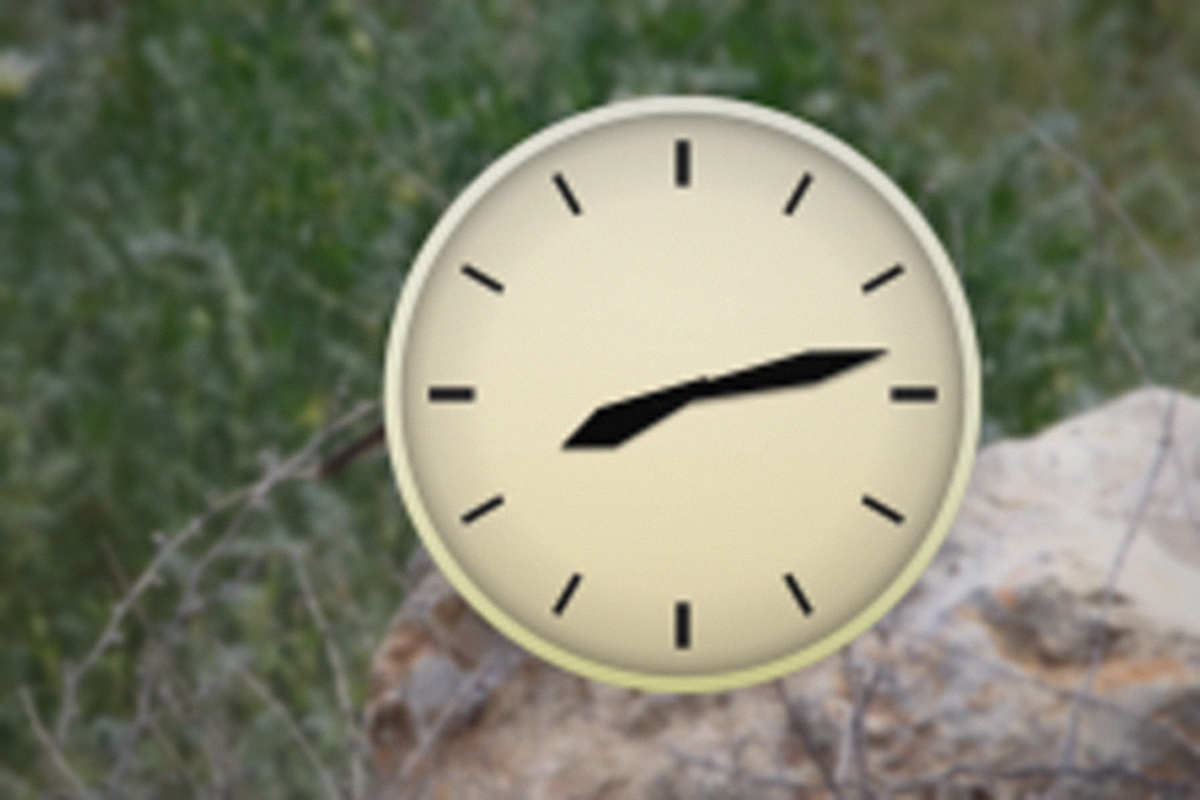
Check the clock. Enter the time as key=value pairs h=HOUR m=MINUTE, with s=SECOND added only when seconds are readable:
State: h=8 m=13
